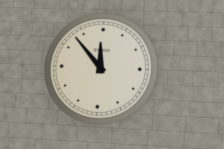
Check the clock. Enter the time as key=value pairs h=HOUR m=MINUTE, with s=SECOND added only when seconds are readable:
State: h=11 m=53
